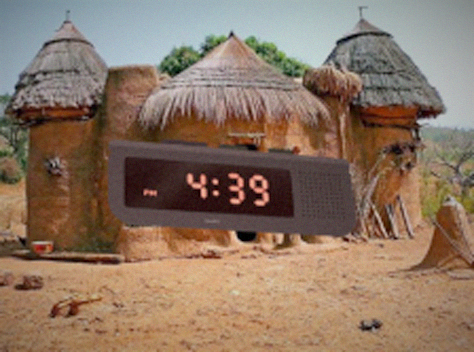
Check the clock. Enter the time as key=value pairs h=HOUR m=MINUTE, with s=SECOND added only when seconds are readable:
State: h=4 m=39
